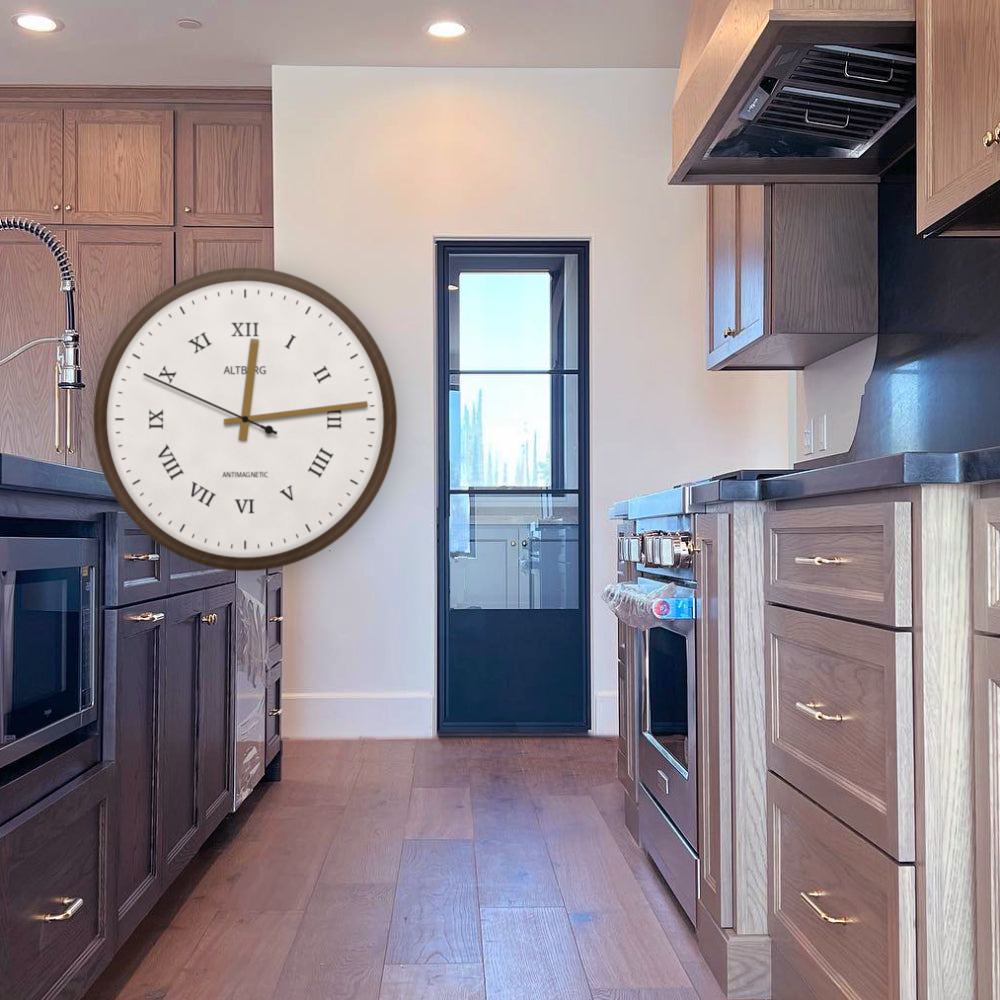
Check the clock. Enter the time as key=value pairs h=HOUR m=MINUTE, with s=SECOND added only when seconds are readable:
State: h=12 m=13 s=49
